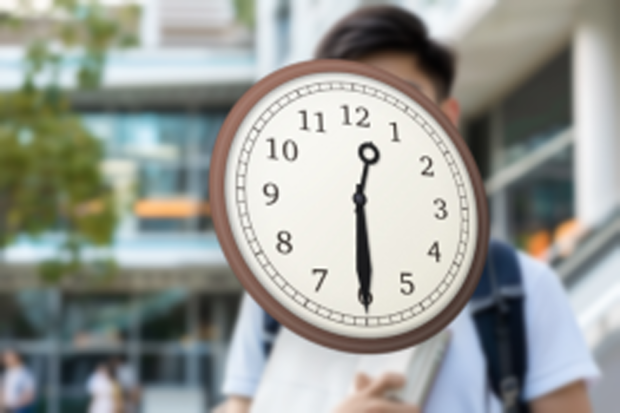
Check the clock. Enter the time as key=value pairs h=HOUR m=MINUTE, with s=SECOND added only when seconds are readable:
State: h=12 m=30
